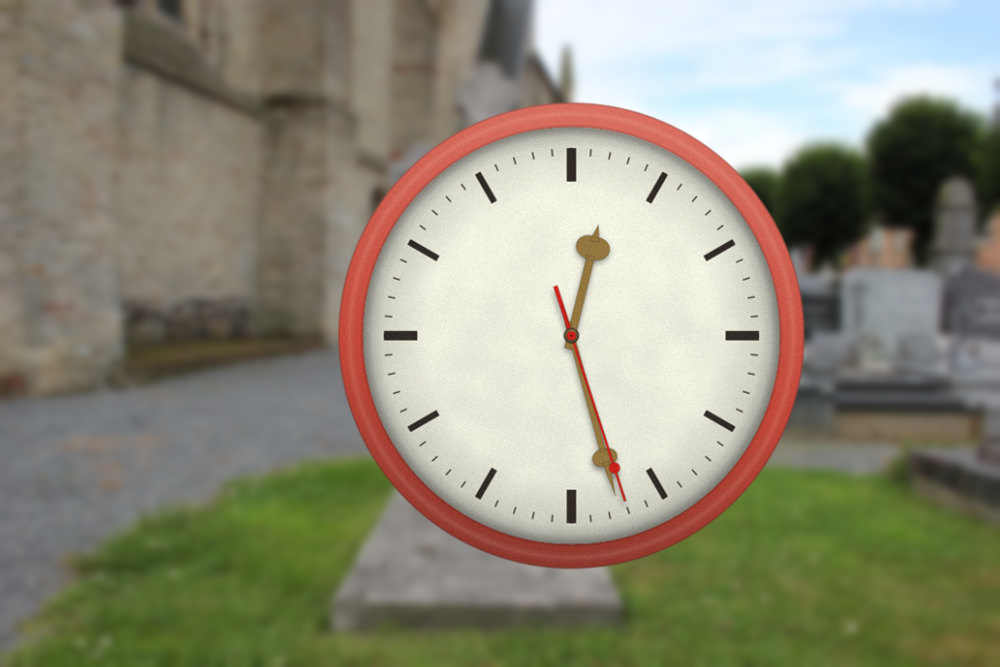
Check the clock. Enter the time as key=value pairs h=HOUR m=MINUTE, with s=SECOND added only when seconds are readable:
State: h=12 m=27 s=27
